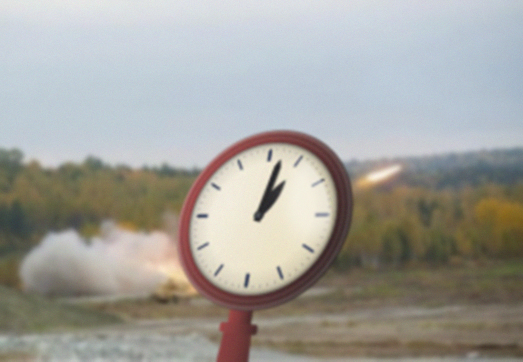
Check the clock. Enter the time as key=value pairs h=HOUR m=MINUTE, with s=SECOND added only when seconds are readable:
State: h=1 m=2
